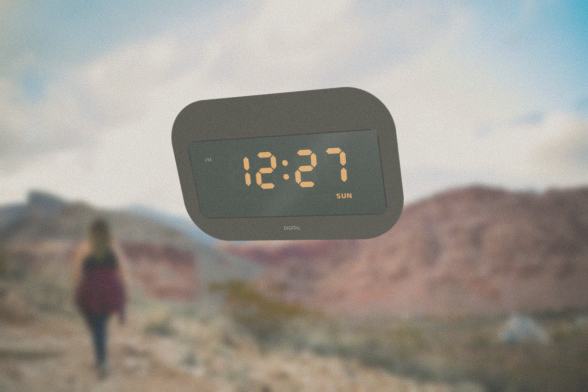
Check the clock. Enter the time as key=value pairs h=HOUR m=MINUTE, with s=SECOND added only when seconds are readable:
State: h=12 m=27
